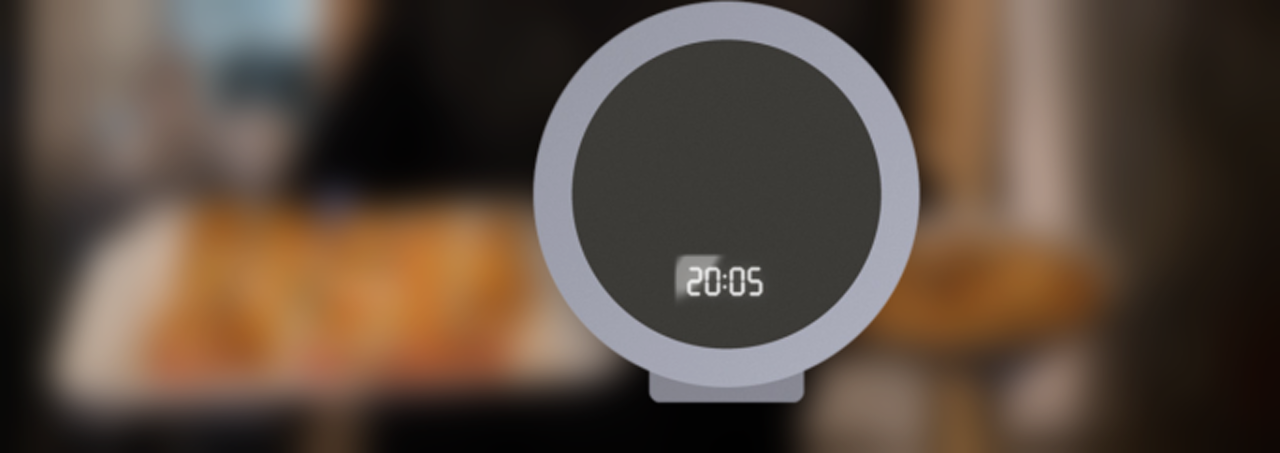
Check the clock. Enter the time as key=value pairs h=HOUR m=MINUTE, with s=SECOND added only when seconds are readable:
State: h=20 m=5
